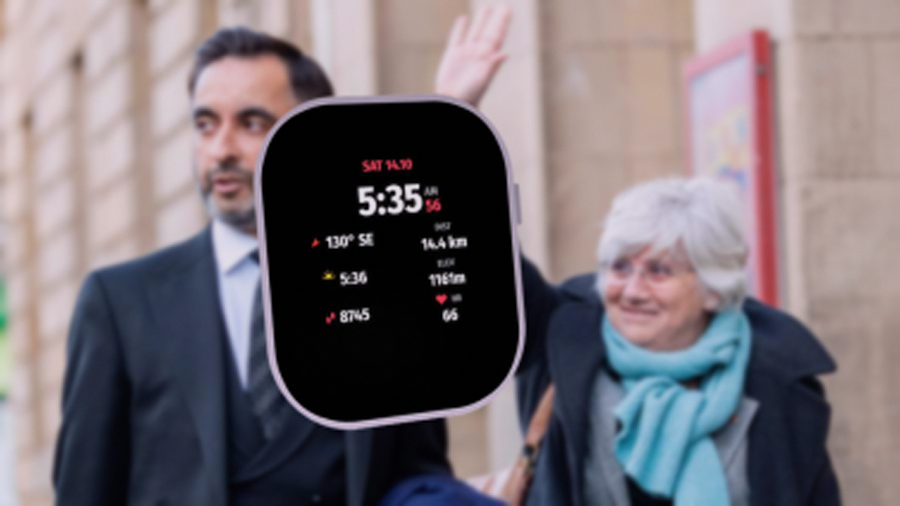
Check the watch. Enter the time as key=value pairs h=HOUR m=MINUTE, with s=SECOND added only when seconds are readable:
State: h=5 m=35
